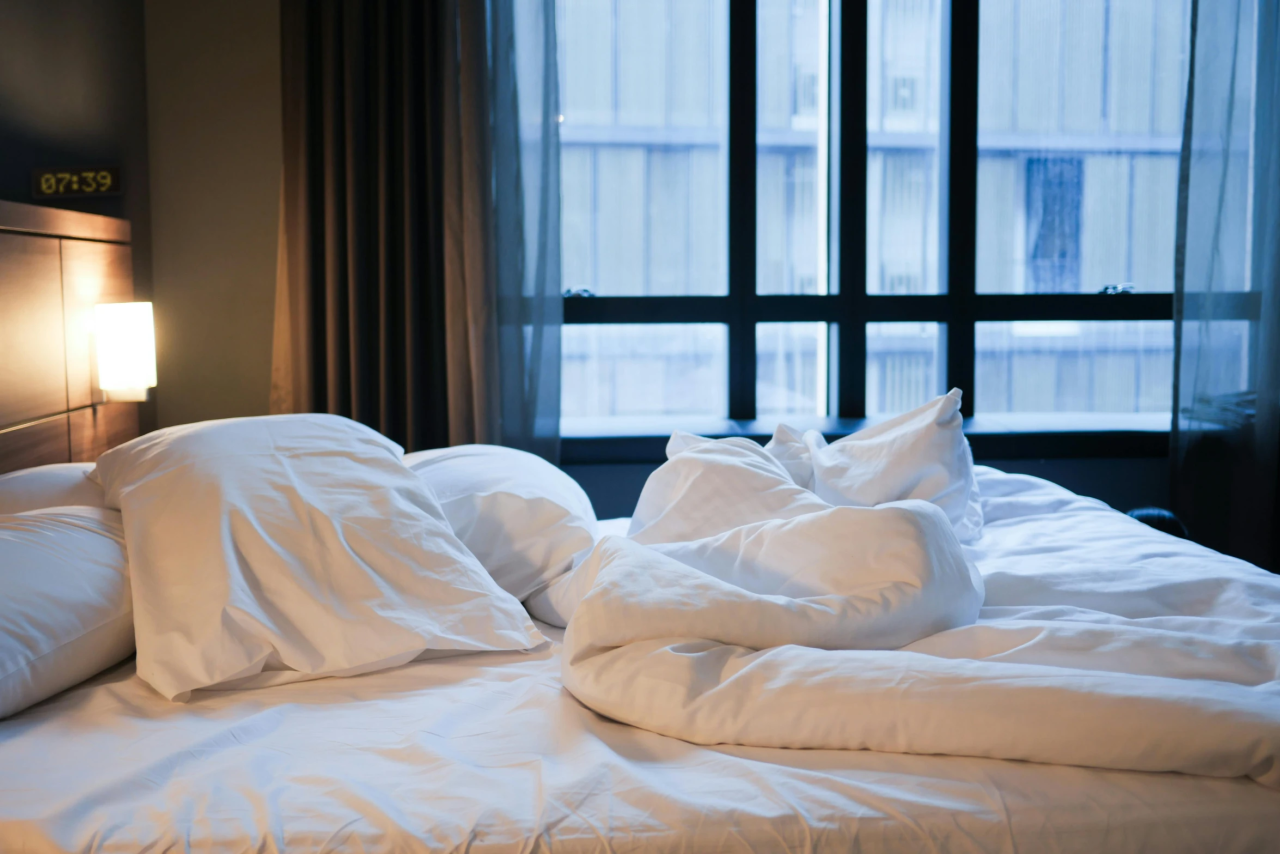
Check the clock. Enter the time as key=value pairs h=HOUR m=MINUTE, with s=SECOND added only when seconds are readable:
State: h=7 m=39
